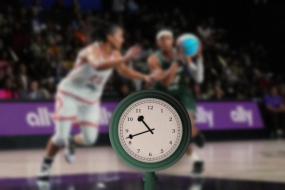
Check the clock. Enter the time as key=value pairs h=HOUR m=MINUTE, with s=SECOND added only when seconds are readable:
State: h=10 m=42
